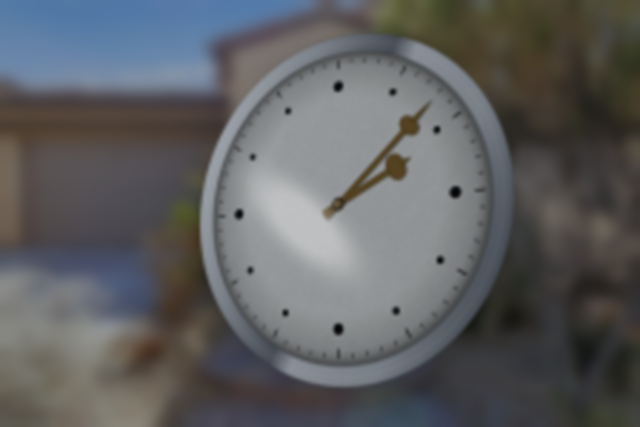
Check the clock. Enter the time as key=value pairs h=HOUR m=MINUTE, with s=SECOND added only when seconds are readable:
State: h=2 m=8
